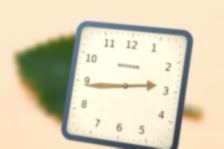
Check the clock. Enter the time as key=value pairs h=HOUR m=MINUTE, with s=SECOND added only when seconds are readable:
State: h=2 m=44
